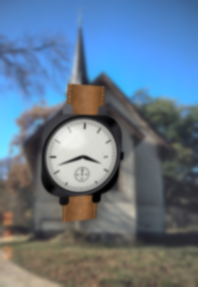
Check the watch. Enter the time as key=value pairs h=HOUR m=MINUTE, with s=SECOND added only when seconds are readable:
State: h=3 m=42
